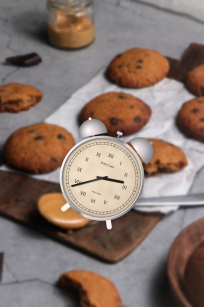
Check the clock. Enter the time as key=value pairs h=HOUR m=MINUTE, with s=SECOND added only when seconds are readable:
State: h=2 m=39
